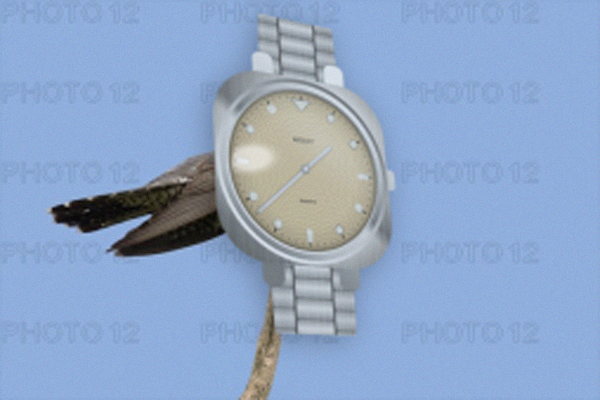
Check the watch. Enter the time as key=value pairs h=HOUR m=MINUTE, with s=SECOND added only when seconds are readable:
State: h=1 m=38
